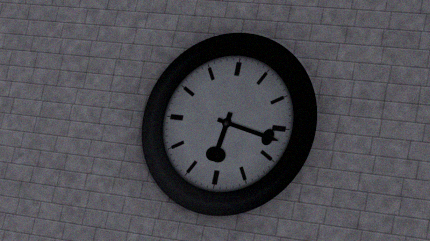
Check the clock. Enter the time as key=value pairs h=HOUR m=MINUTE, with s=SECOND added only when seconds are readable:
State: h=6 m=17
